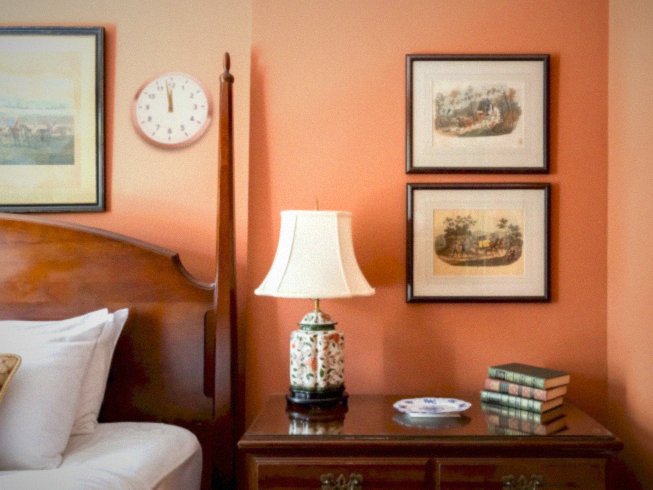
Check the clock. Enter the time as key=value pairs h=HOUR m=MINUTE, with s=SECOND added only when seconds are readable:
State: h=11 m=58
